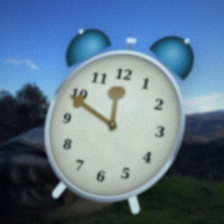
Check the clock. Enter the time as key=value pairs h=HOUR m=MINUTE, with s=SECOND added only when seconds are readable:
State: h=11 m=49
